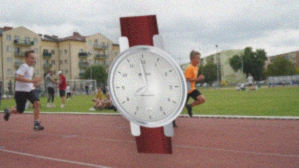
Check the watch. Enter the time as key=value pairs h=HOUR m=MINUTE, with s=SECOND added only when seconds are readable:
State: h=7 m=59
